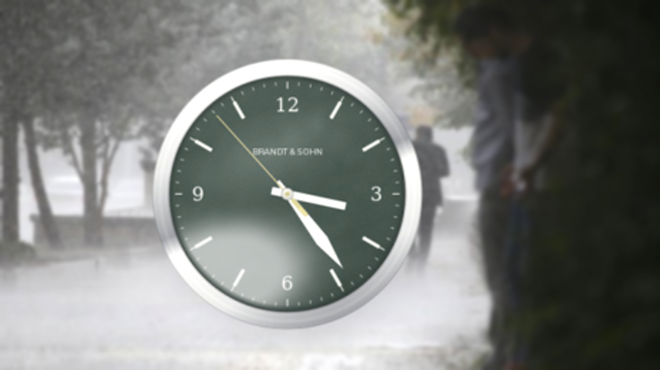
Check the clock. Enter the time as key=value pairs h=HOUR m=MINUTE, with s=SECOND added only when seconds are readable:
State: h=3 m=23 s=53
